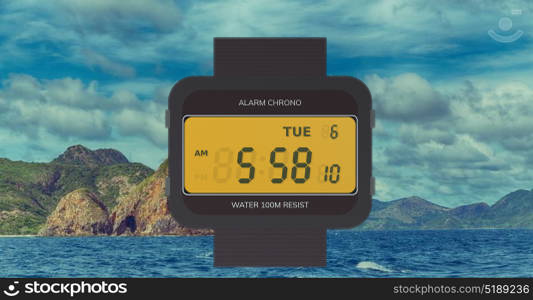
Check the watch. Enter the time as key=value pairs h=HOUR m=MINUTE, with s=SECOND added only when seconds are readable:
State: h=5 m=58 s=10
